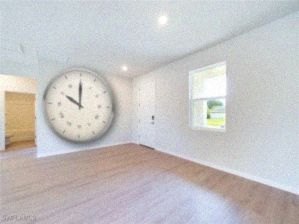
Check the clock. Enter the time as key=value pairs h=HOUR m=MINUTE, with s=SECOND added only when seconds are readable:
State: h=10 m=0
